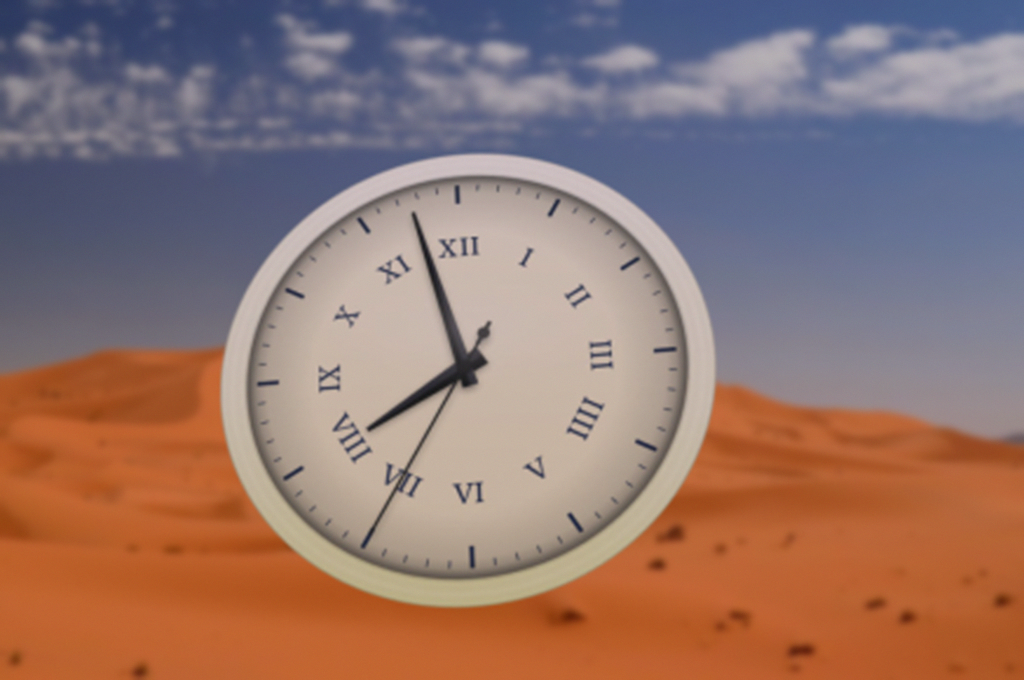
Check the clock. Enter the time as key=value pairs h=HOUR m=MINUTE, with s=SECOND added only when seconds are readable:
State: h=7 m=57 s=35
